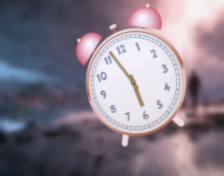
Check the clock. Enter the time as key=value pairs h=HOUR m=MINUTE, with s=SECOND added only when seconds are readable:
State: h=5 m=57
